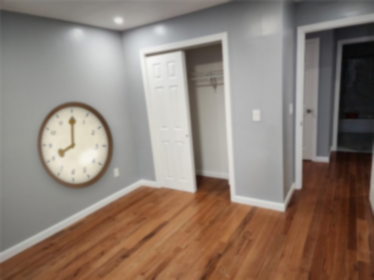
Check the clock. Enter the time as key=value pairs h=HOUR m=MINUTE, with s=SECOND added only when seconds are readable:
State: h=8 m=0
